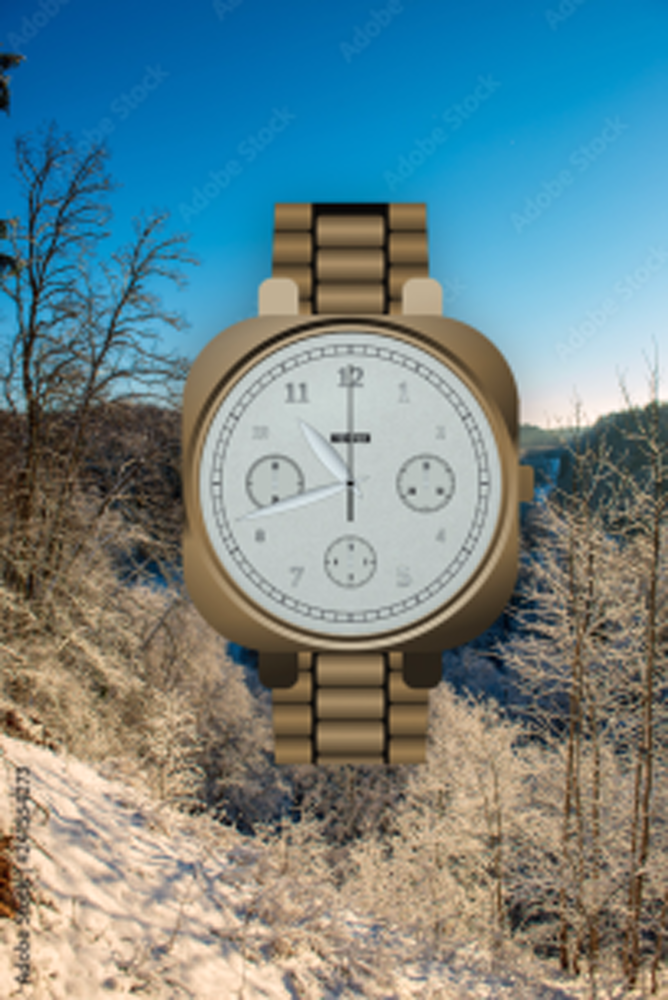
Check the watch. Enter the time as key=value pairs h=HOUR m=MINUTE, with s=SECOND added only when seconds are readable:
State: h=10 m=42
